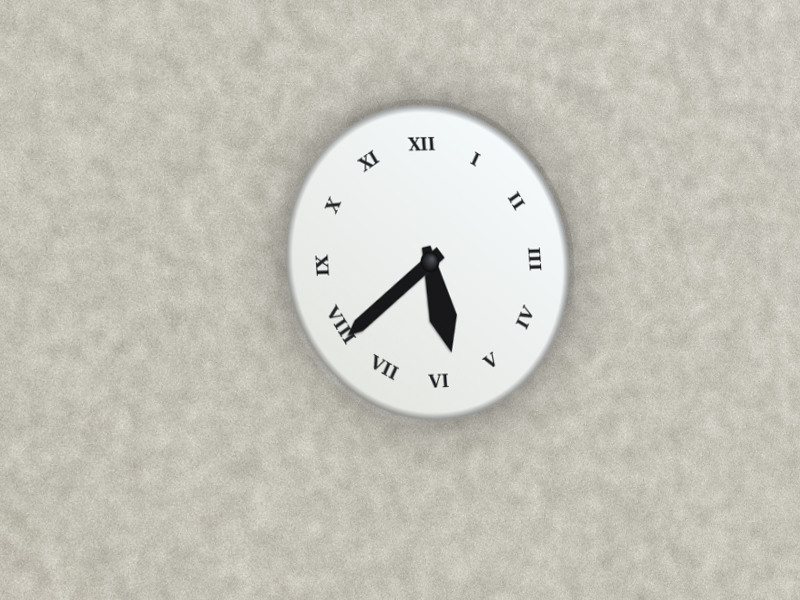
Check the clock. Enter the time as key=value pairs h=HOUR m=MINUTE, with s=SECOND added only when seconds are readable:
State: h=5 m=39
